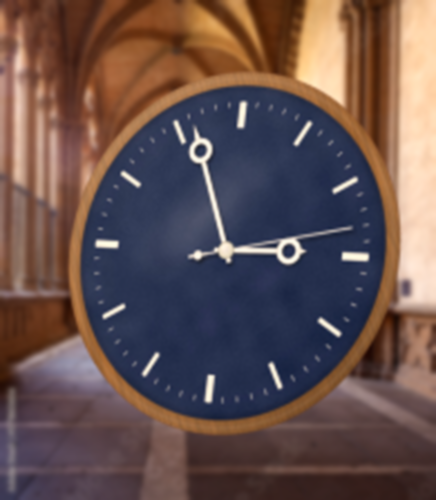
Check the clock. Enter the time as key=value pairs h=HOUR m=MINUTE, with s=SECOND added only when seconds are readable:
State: h=2 m=56 s=13
